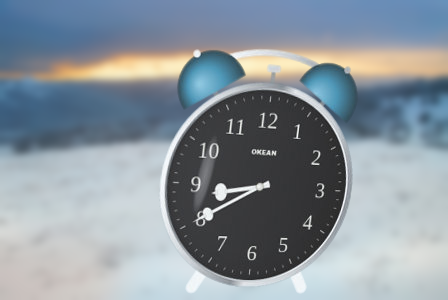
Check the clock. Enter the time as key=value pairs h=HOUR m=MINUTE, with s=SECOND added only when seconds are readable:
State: h=8 m=40
